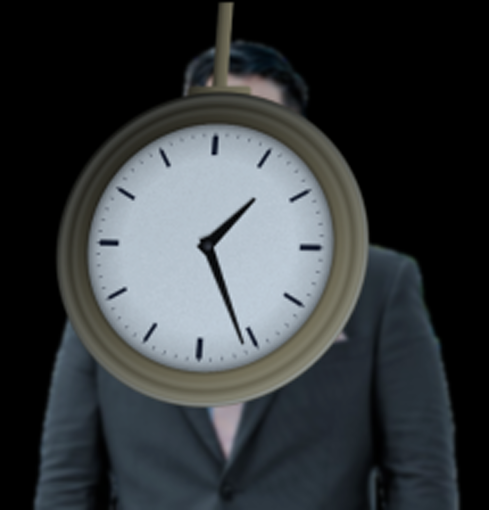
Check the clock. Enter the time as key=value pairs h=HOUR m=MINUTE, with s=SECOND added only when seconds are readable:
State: h=1 m=26
